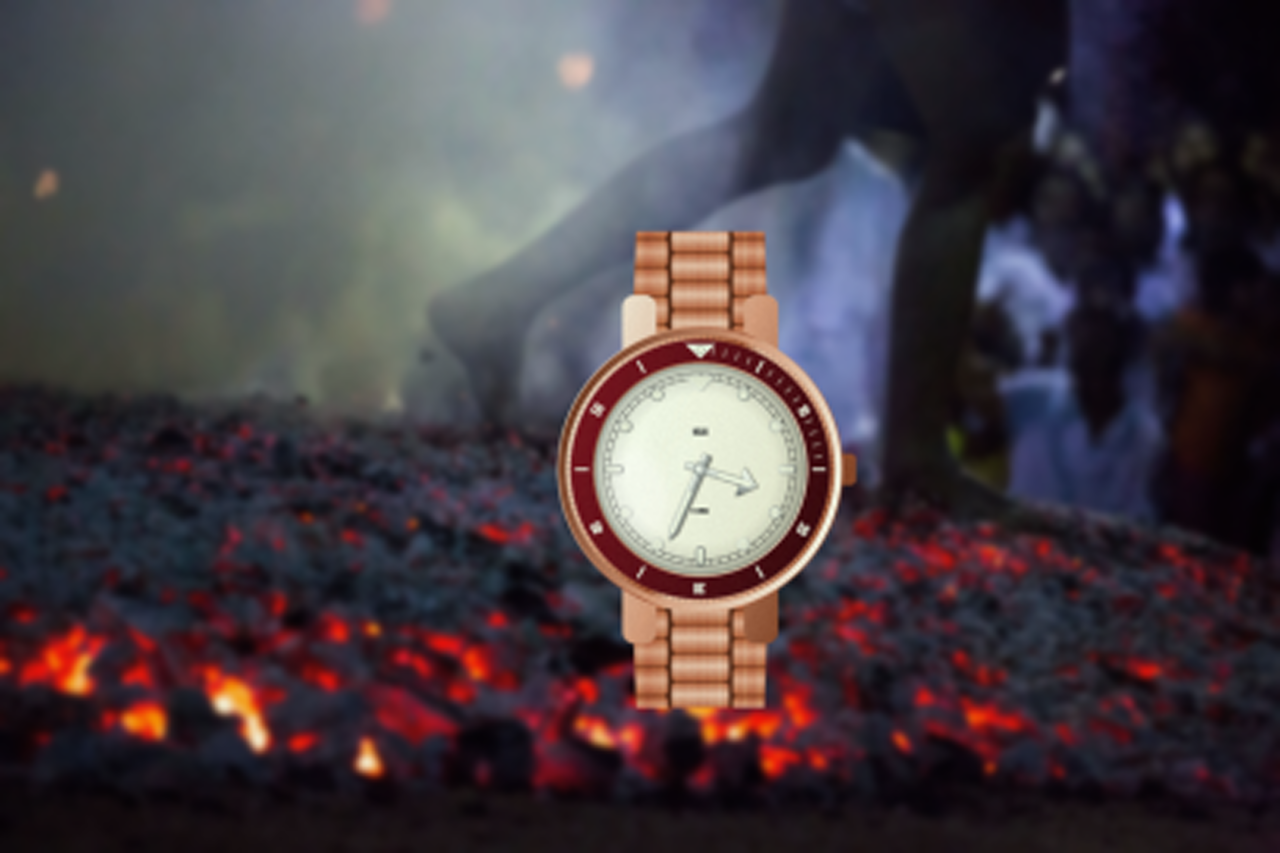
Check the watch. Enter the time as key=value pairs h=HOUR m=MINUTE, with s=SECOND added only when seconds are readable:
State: h=3 m=34
